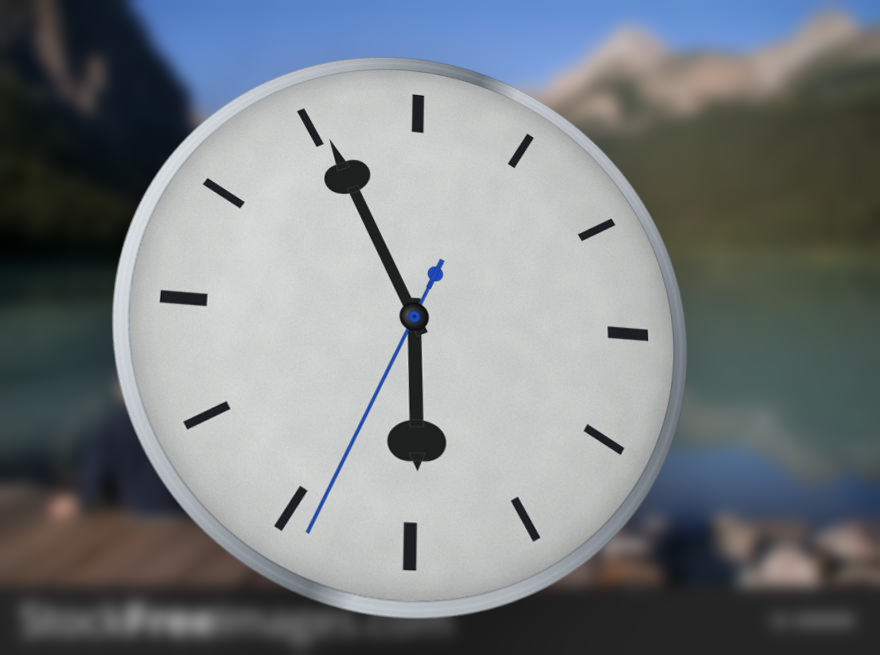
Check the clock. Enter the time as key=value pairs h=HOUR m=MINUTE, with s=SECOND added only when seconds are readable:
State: h=5 m=55 s=34
